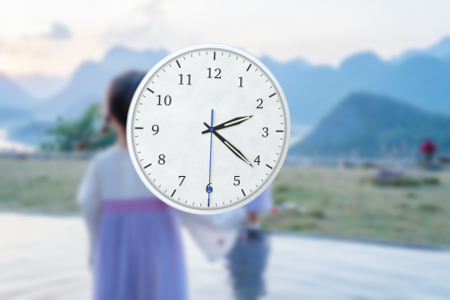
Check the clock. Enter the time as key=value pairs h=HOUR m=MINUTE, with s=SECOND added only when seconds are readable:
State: h=2 m=21 s=30
